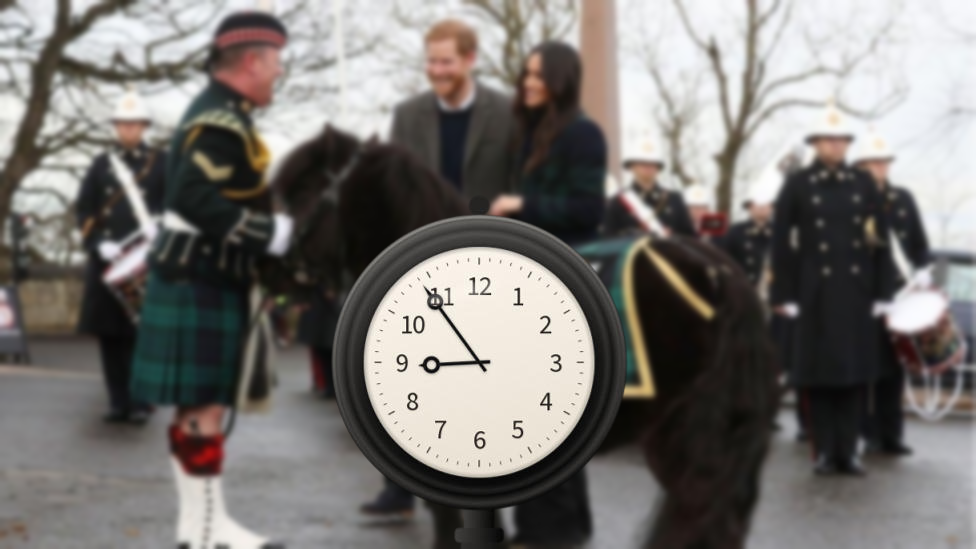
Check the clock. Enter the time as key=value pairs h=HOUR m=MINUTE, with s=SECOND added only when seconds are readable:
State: h=8 m=54
